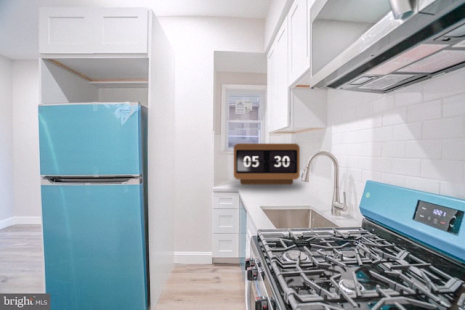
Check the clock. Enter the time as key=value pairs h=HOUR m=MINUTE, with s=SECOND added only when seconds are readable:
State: h=5 m=30
